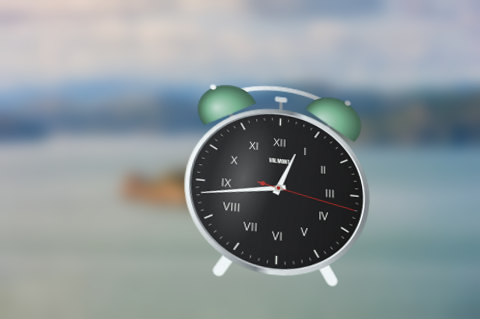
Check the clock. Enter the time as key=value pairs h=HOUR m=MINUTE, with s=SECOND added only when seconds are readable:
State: h=12 m=43 s=17
